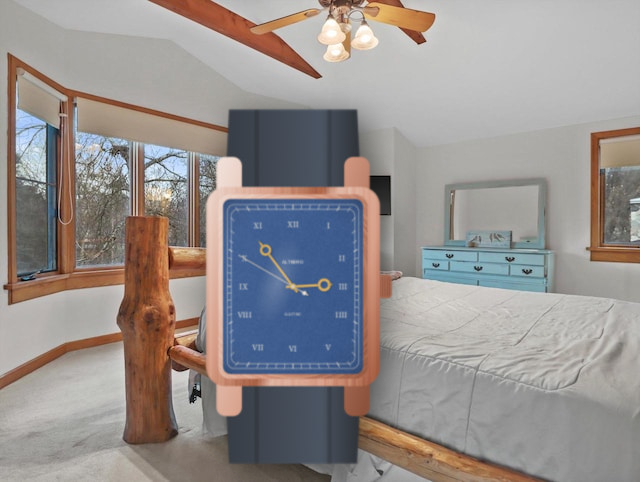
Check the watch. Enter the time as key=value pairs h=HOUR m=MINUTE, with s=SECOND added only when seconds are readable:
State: h=2 m=53 s=50
